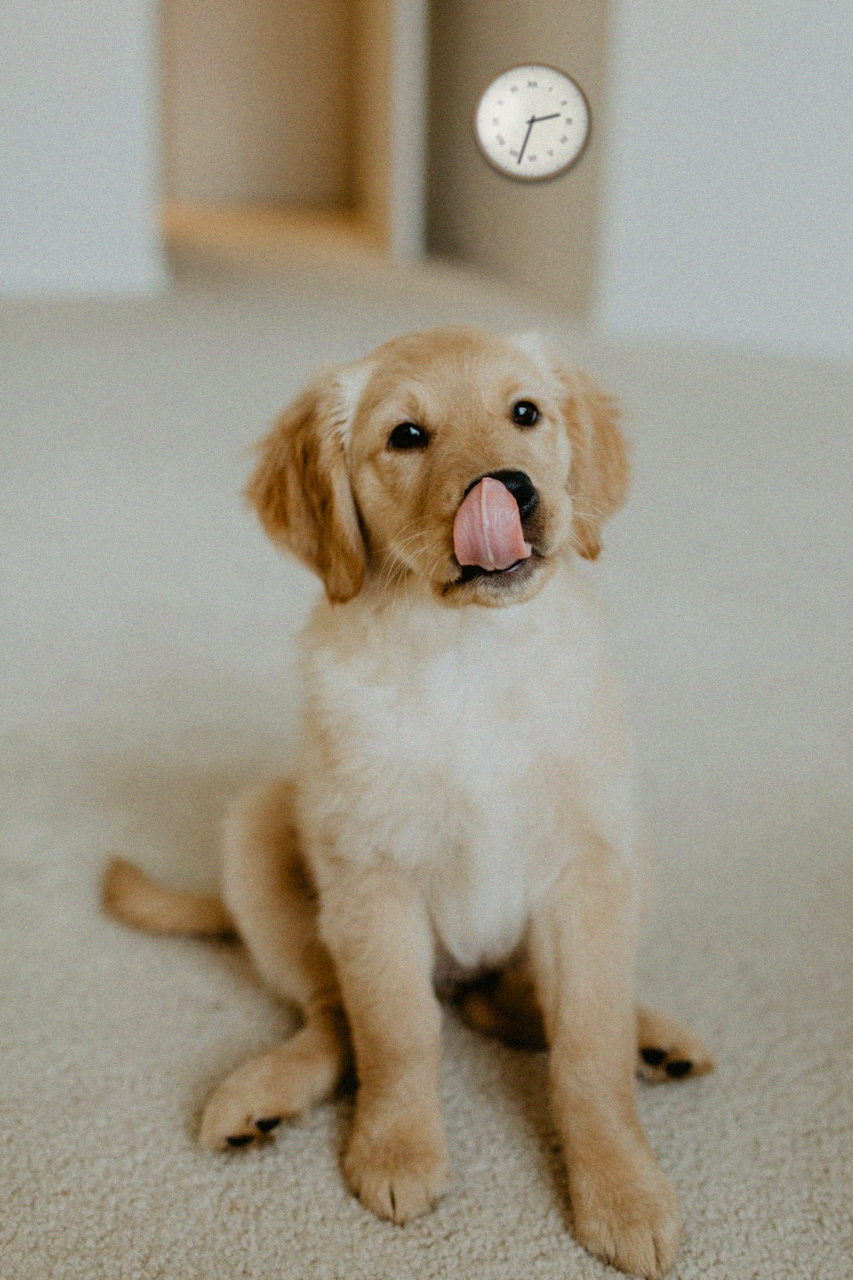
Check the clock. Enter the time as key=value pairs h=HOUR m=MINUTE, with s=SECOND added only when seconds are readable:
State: h=2 m=33
